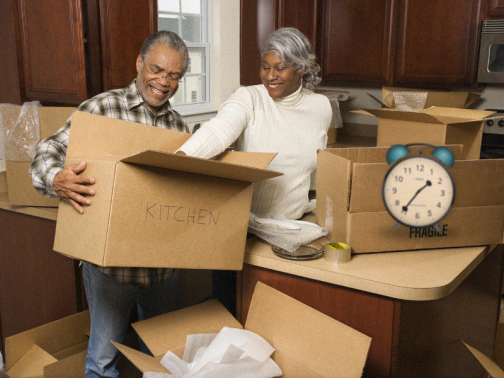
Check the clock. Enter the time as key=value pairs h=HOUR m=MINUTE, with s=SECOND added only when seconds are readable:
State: h=1 m=36
